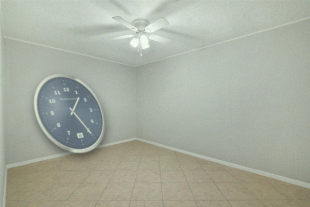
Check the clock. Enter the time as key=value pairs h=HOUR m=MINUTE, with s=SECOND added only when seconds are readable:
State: h=1 m=25
